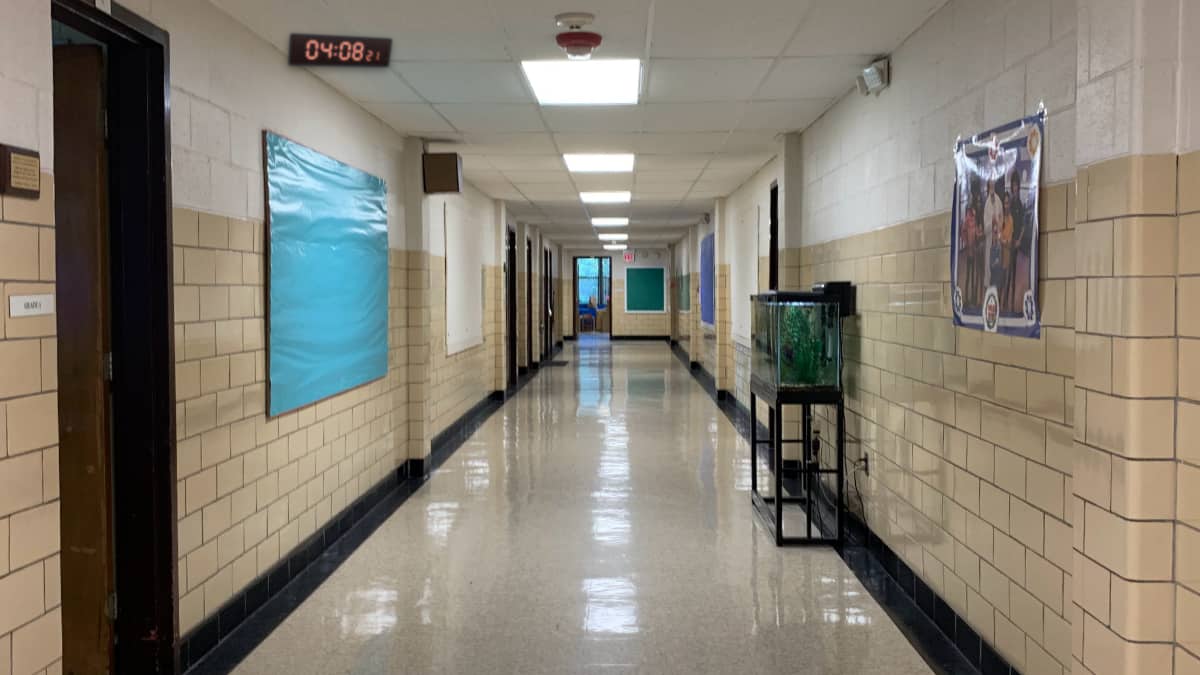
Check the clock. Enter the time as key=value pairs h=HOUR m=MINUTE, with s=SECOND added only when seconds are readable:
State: h=4 m=8
